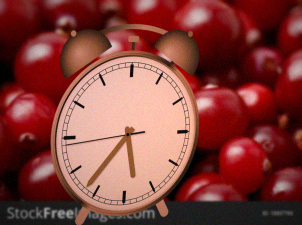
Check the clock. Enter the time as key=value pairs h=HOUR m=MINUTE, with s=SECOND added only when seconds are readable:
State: h=5 m=36 s=44
